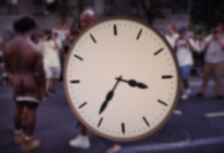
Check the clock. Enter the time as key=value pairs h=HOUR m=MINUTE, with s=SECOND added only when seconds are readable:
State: h=3 m=36
